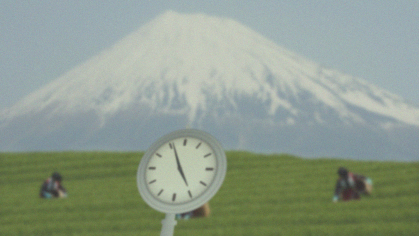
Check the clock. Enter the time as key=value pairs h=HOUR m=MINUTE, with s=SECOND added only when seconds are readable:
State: h=4 m=56
